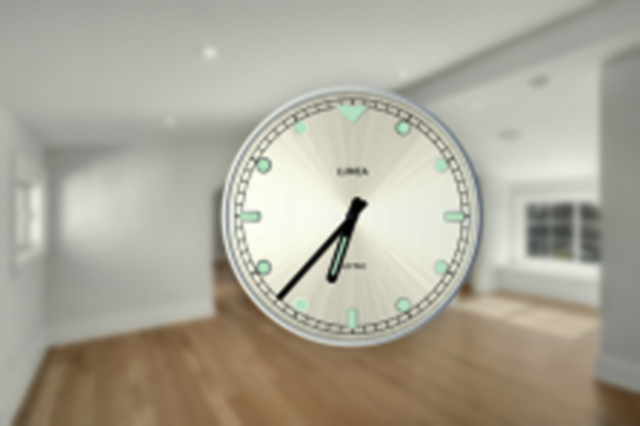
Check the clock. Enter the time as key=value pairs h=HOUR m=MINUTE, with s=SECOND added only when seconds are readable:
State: h=6 m=37
